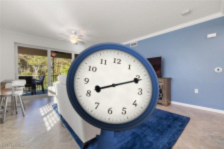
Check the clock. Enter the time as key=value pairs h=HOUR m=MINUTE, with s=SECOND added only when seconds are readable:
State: h=8 m=11
